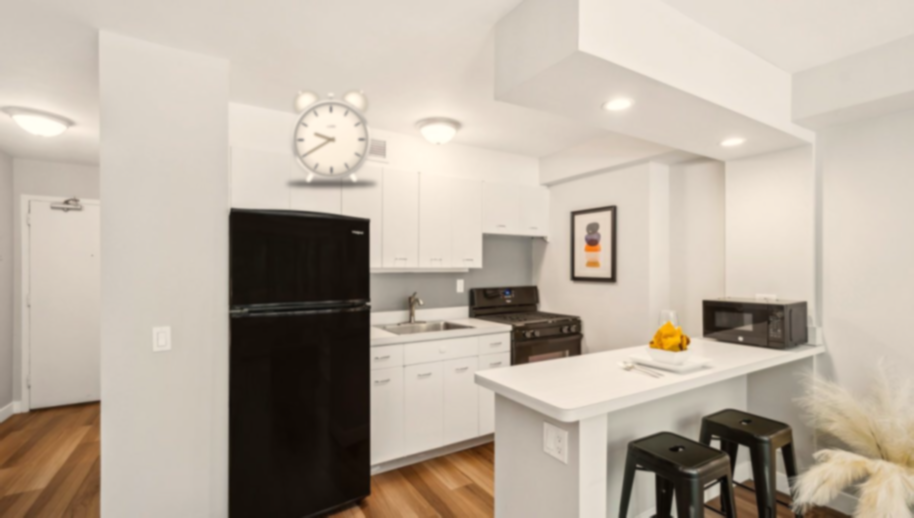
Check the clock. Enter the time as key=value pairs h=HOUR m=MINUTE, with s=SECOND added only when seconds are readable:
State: h=9 m=40
